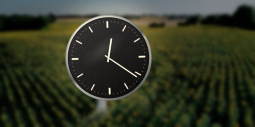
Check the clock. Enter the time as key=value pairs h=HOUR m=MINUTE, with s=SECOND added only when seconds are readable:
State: h=12 m=21
